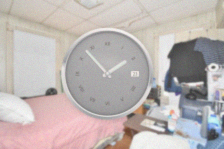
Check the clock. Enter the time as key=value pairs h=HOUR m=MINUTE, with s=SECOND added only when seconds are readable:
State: h=1 m=53
